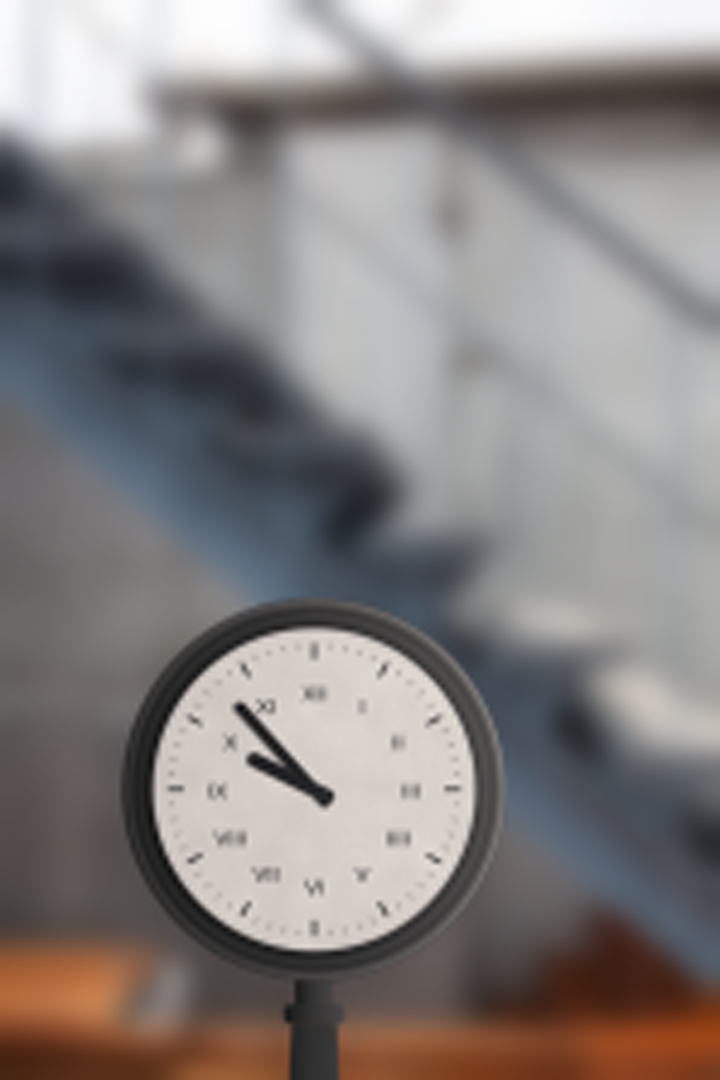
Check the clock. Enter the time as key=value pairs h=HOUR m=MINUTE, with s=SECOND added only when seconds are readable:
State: h=9 m=53
